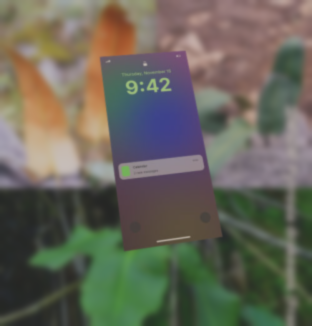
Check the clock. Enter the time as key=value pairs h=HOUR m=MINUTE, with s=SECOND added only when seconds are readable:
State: h=9 m=42
